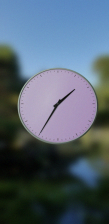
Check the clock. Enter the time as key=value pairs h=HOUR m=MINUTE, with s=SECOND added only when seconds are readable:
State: h=1 m=35
